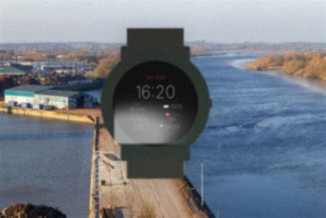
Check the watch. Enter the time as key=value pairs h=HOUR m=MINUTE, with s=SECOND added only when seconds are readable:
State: h=16 m=20
